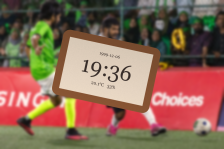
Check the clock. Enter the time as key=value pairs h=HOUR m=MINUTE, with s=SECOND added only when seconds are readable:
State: h=19 m=36
